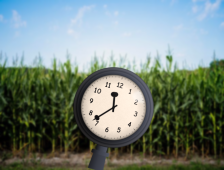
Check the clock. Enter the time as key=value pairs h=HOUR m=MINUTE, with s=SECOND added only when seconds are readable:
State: h=11 m=37
